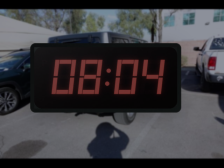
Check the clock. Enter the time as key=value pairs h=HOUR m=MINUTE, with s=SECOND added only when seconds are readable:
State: h=8 m=4
